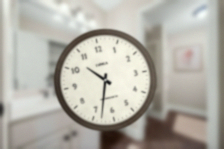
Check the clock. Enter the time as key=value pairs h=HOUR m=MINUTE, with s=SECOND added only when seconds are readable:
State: h=10 m=33
